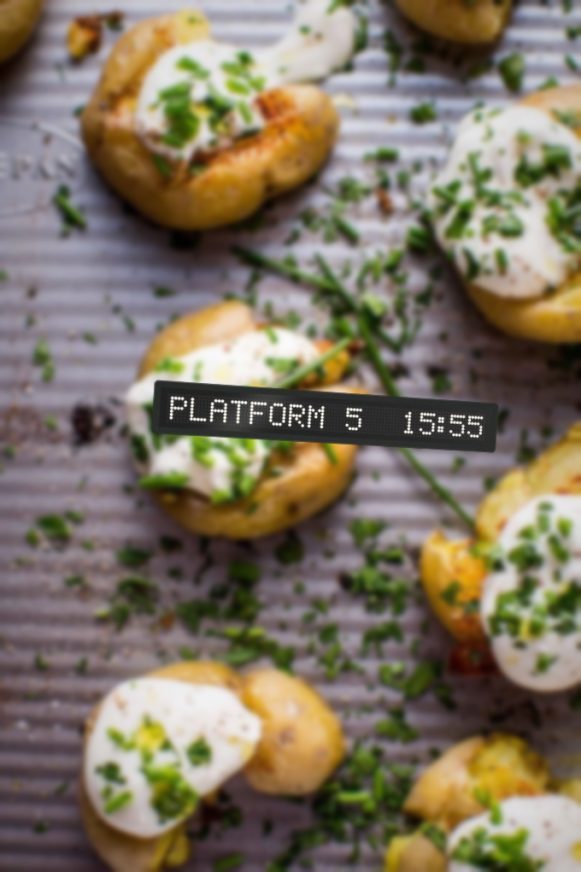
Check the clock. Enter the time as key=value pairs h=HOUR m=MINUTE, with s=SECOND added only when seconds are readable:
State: h=15 m=55
